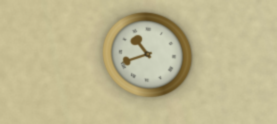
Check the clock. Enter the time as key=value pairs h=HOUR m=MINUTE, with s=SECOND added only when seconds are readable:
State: h=10 m=41
